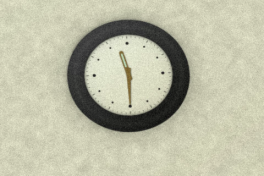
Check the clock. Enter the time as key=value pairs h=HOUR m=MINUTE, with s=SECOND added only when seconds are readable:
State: h=11 m=30
